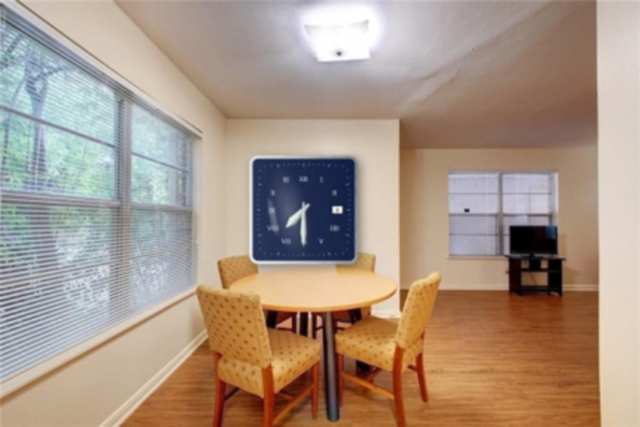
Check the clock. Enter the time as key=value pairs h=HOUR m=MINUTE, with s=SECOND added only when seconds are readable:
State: h=7 m=30
